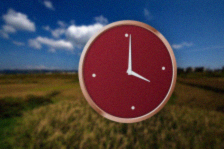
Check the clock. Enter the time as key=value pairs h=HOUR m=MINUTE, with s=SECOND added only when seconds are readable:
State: h=4 m=1
